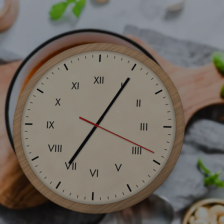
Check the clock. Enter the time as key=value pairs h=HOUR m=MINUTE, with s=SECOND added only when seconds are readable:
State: h=7 m=5 s=19
